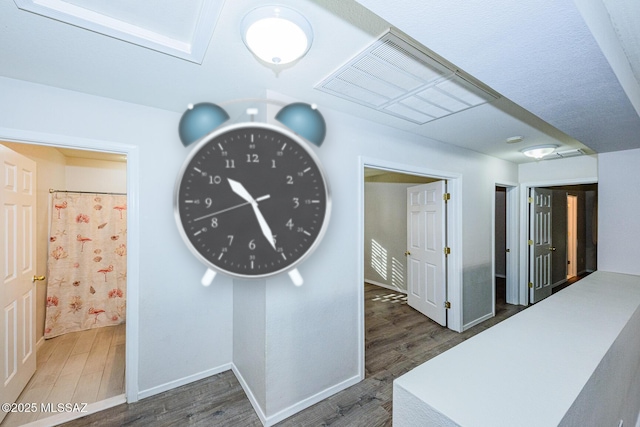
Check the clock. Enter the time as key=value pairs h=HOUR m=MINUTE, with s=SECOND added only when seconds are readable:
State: h=10 m=25 s=42
